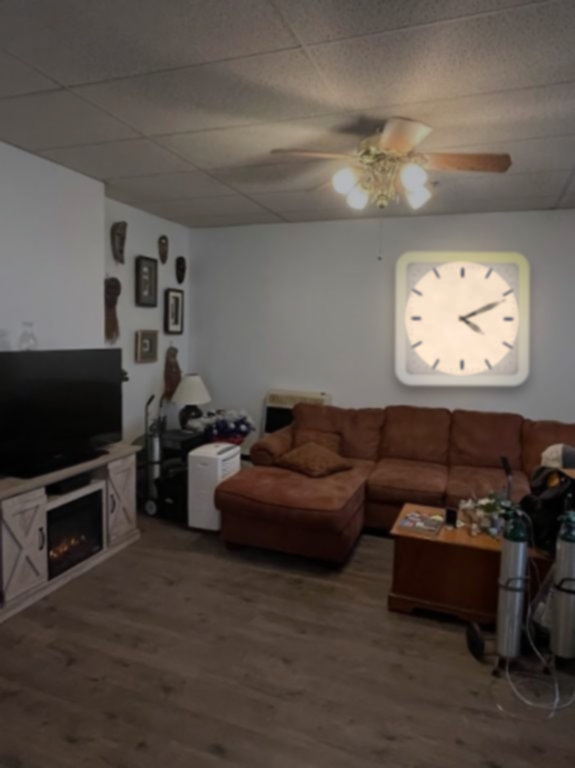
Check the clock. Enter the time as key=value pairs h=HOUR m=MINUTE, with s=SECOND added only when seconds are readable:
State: h=4 m=11
